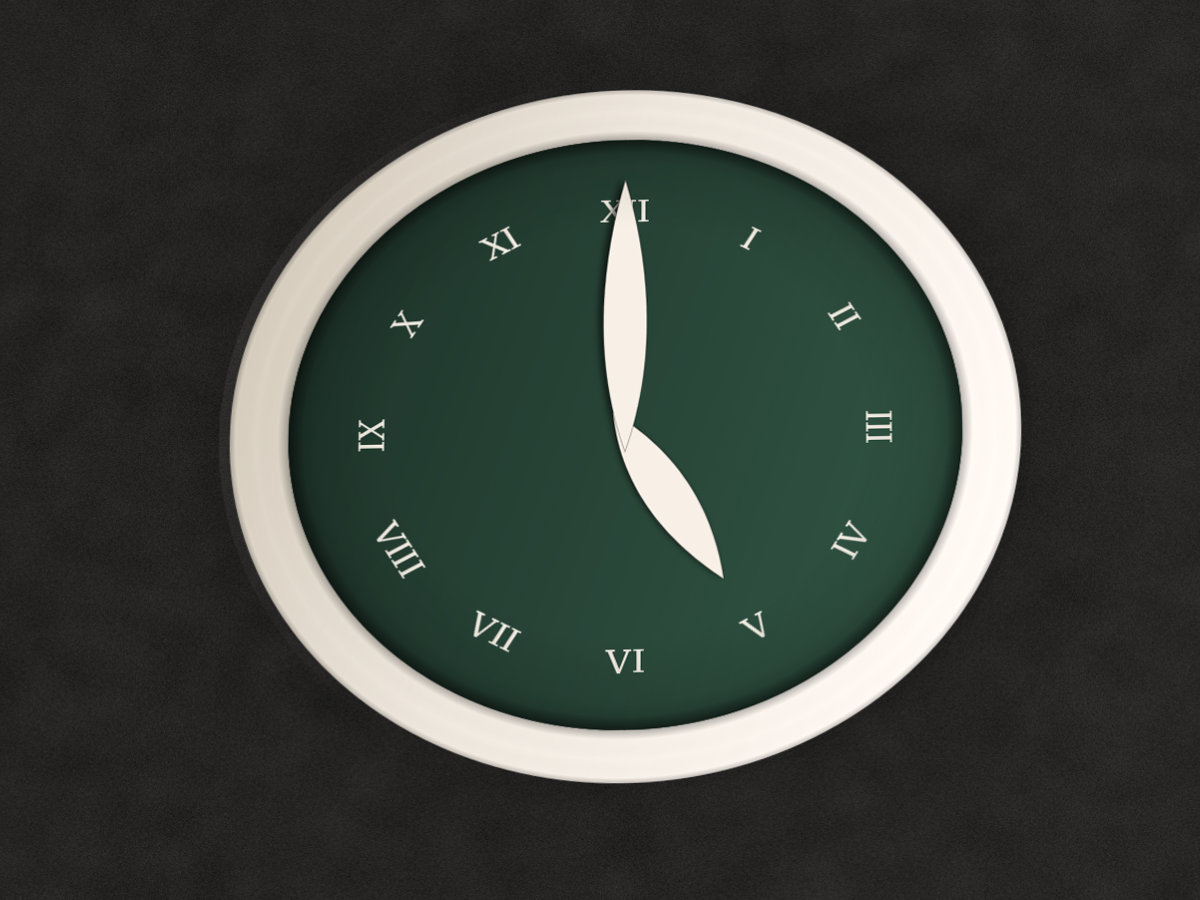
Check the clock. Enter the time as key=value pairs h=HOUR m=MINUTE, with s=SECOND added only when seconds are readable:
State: h=5 m=0
